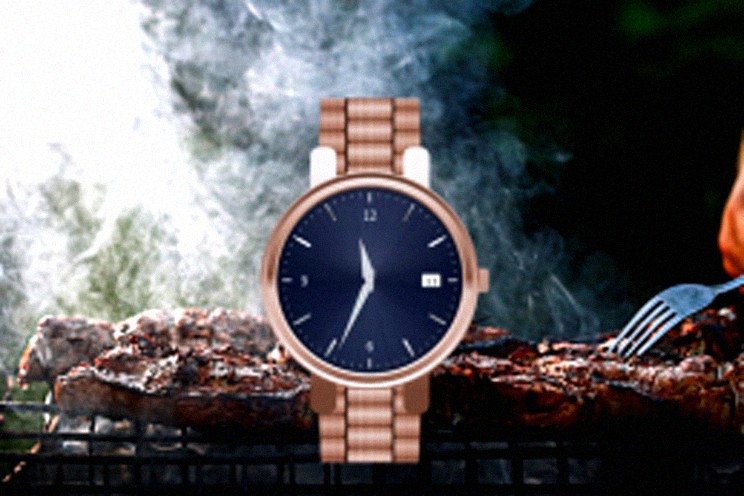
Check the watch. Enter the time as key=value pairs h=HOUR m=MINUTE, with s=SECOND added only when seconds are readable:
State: h=11 m=34
